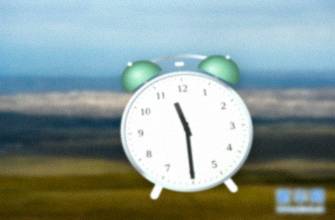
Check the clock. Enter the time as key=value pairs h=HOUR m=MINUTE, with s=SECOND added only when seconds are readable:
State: h=11 m=30
